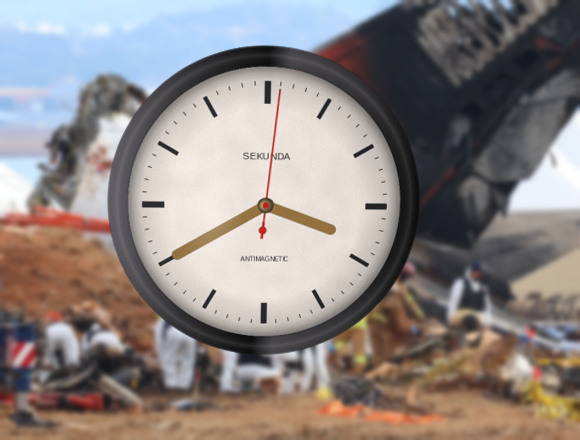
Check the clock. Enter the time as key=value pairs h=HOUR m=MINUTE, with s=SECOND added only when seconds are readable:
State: h=3 m=40 s=1
